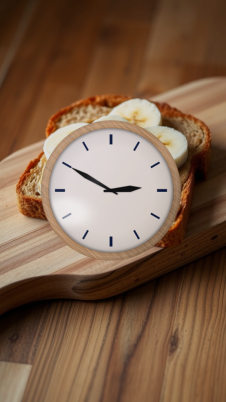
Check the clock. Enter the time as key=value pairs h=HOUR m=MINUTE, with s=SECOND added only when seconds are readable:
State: h=2 m=50
